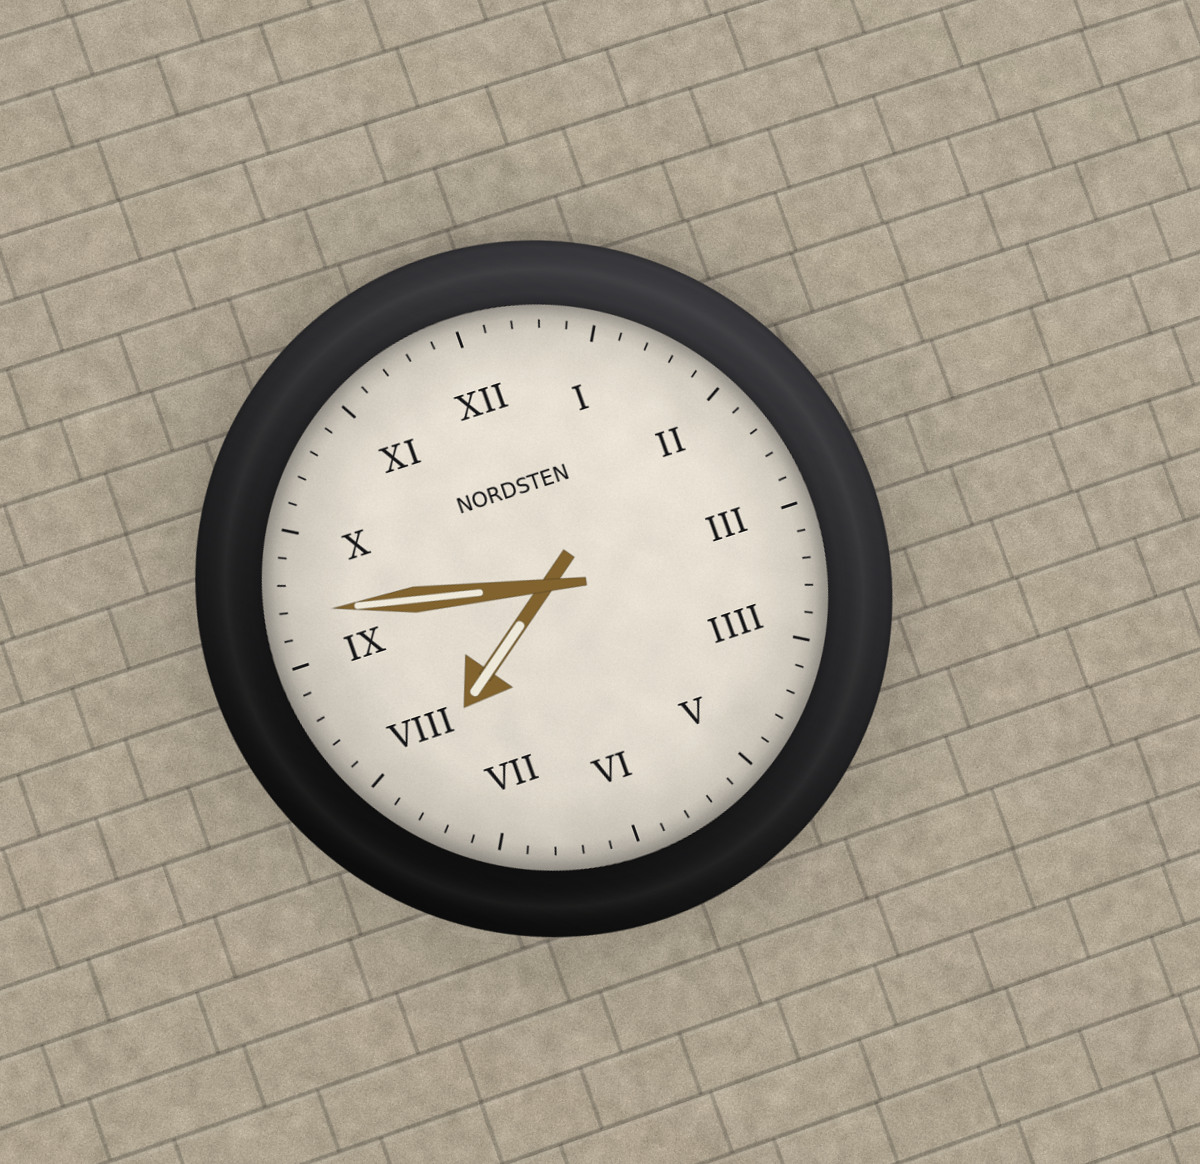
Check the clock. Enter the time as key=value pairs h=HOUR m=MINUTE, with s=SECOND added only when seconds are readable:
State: h=7 m=47
